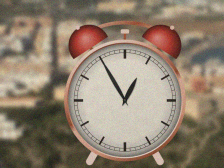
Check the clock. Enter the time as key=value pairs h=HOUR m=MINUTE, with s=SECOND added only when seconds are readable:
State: h=12 m=55
